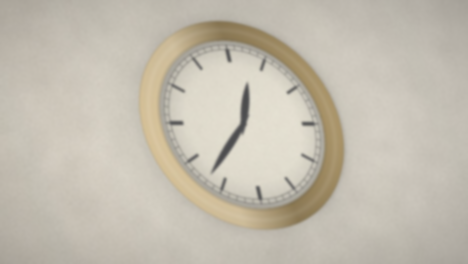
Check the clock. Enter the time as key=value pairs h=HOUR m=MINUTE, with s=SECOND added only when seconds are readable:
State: h=12 m=37
